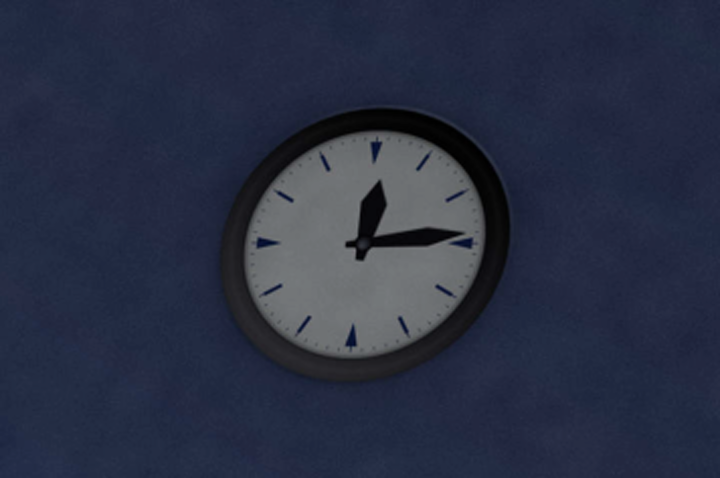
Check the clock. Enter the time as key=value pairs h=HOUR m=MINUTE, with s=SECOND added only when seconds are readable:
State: h=12 m=14
